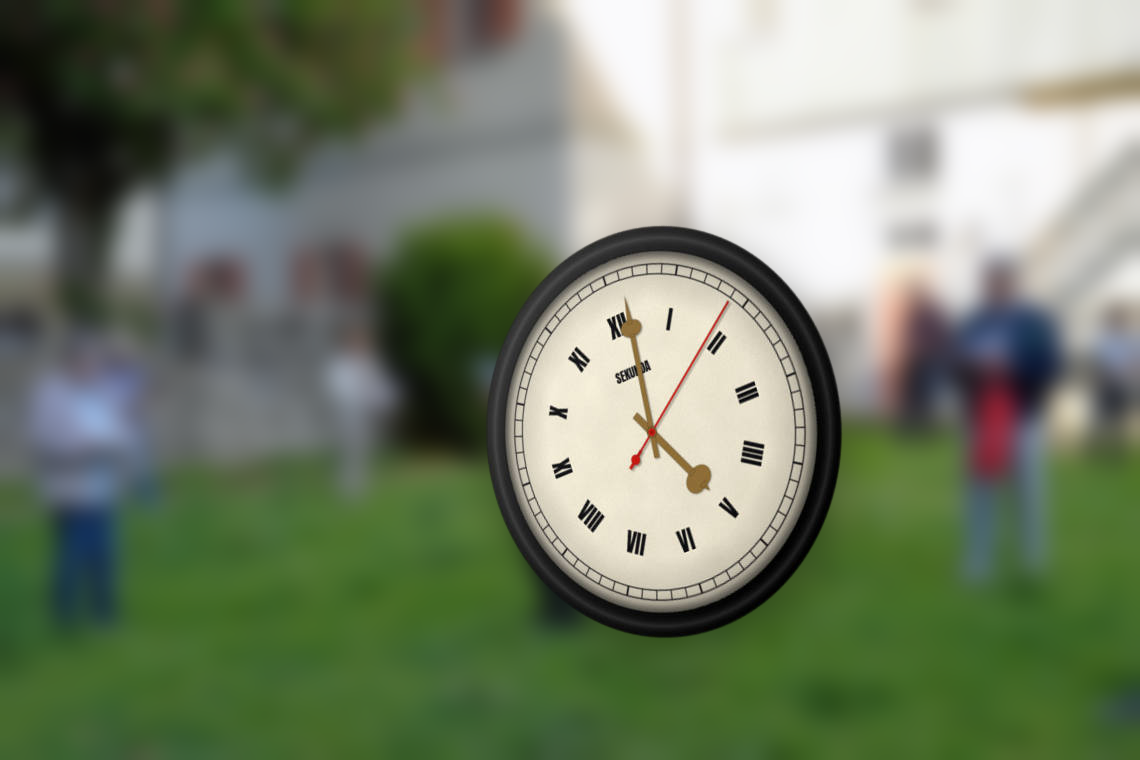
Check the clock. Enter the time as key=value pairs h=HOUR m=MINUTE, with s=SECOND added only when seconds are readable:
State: h=5 m=1 s=9
